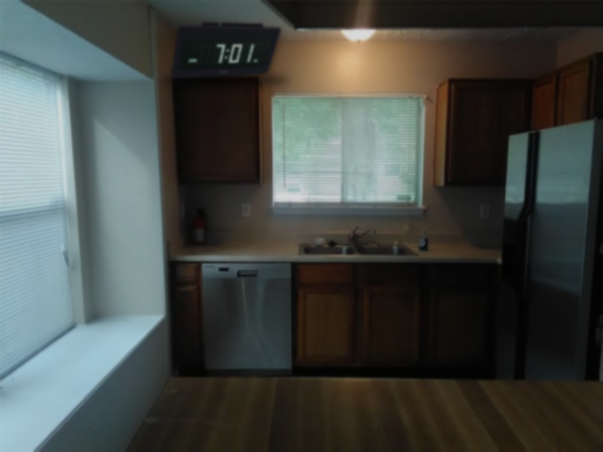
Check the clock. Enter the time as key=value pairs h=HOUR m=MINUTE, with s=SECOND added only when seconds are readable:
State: h=7 m=1
